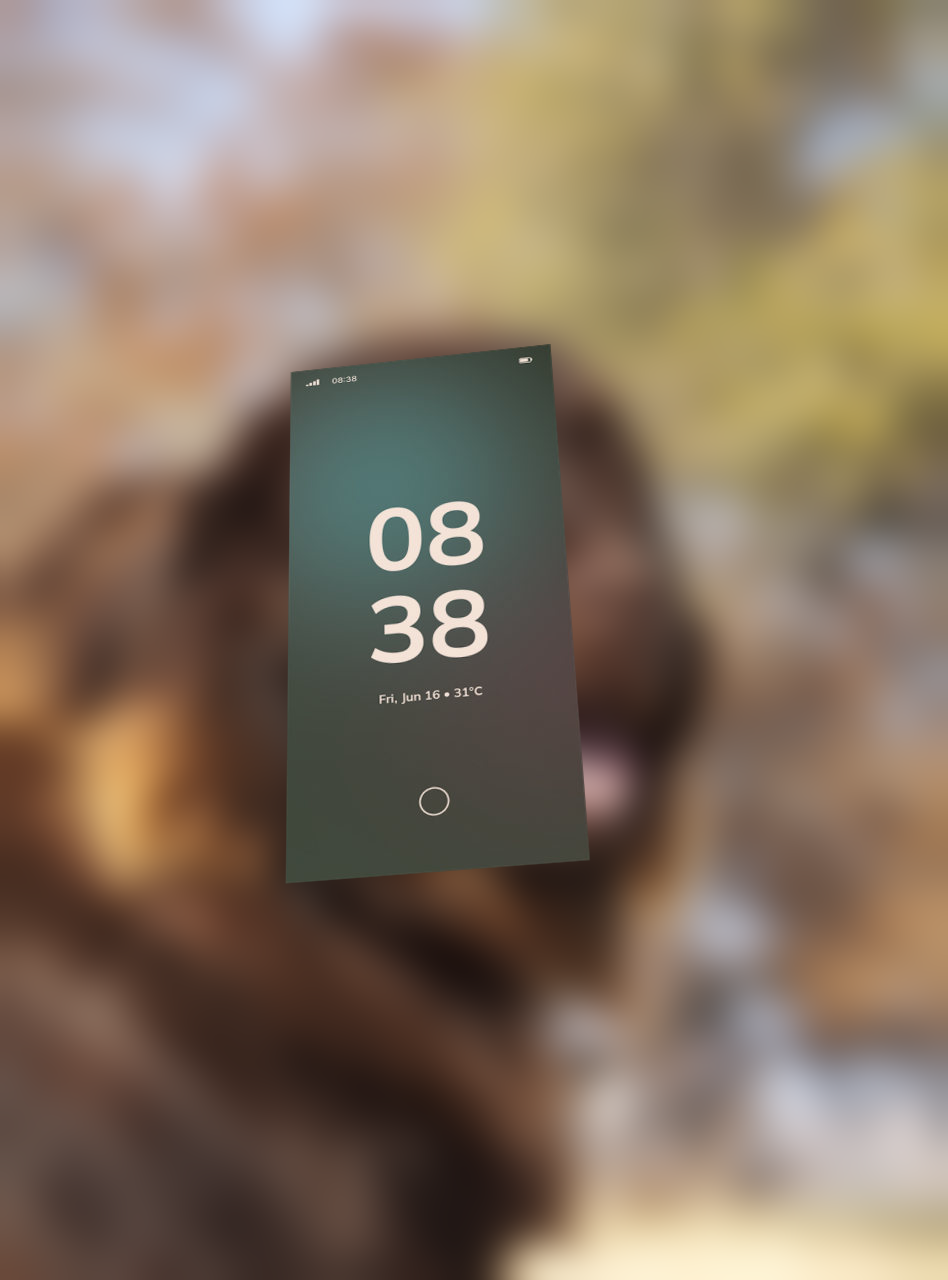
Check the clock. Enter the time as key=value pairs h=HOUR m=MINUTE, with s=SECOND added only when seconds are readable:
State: h=8 m=38
